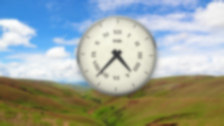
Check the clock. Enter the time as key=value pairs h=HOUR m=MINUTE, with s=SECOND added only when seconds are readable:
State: h=4 m=37
